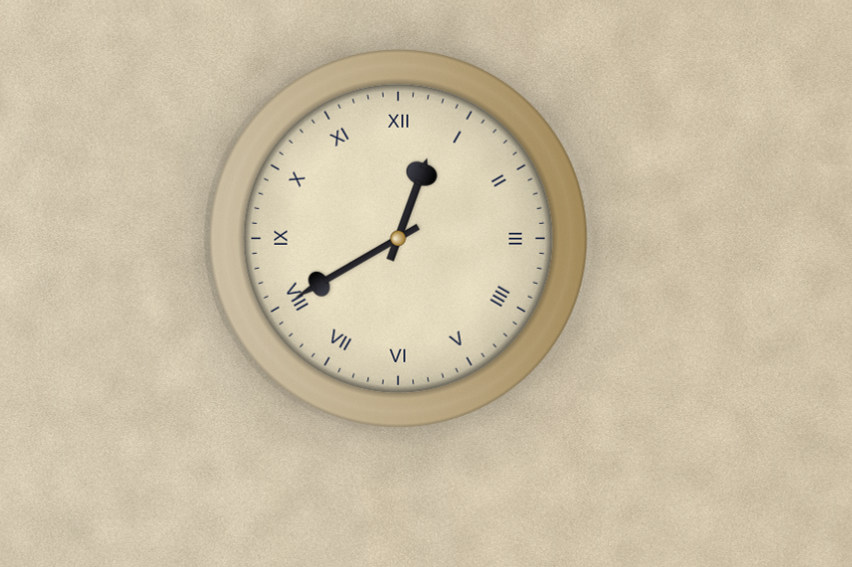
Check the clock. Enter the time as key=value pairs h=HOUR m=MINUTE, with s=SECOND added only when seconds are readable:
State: h=12 m=40
